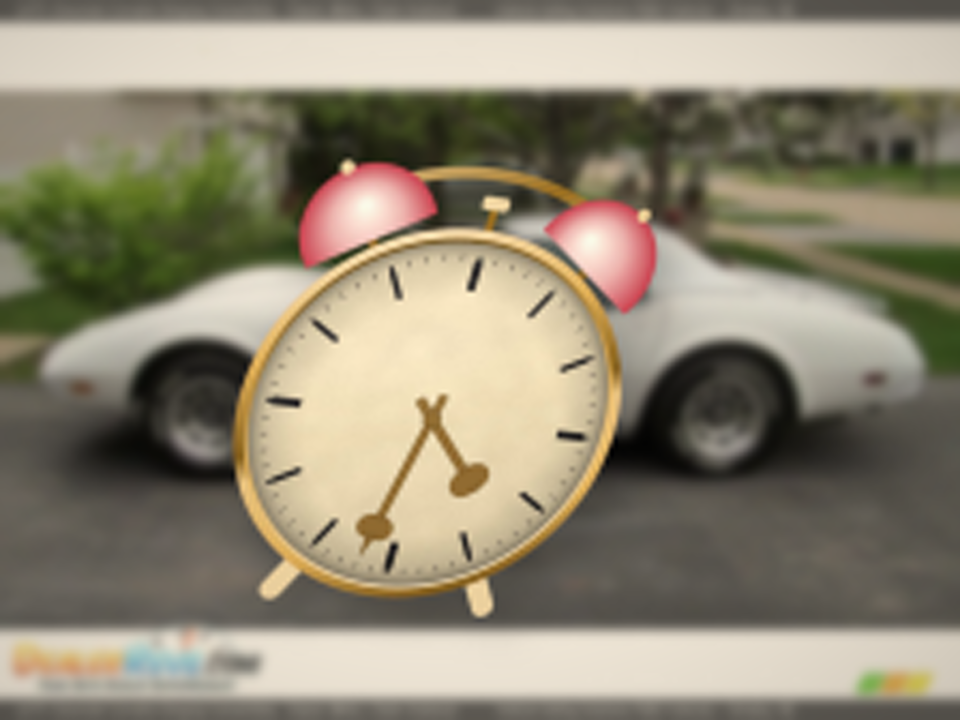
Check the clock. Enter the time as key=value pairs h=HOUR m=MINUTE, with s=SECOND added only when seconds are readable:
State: h=4 m=32
